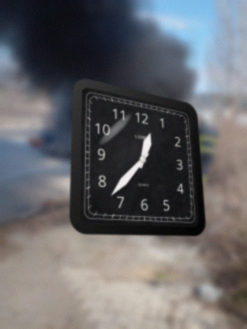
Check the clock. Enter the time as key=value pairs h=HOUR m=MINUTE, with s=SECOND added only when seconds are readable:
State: h=12 m=37
